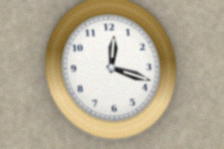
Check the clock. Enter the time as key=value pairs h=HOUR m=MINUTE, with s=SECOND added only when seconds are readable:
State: h=12 m=18
